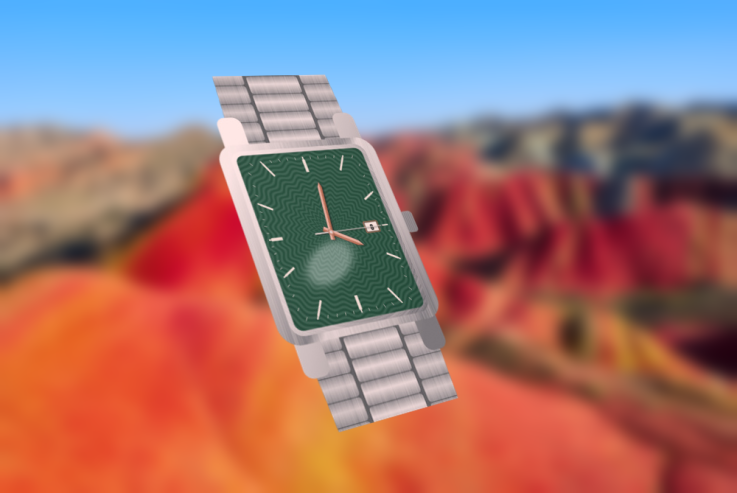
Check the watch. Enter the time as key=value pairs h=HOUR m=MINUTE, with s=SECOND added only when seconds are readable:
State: h=4 m=1 s=15
